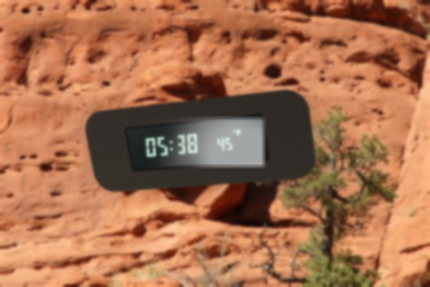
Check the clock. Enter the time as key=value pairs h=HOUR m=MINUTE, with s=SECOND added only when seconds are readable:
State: h=5 m=38
